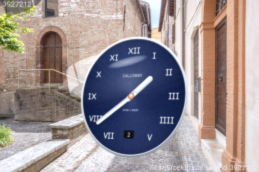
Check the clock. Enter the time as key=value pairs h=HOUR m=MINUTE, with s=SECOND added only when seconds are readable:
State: h=1 m=39
